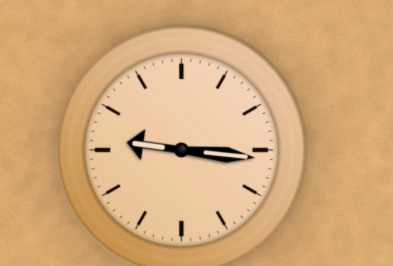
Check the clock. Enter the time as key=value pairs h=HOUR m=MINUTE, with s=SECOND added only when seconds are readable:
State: h=9 m=16
